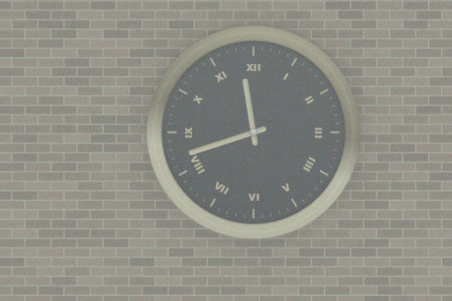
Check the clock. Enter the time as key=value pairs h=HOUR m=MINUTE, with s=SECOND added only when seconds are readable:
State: h=11 m=42
